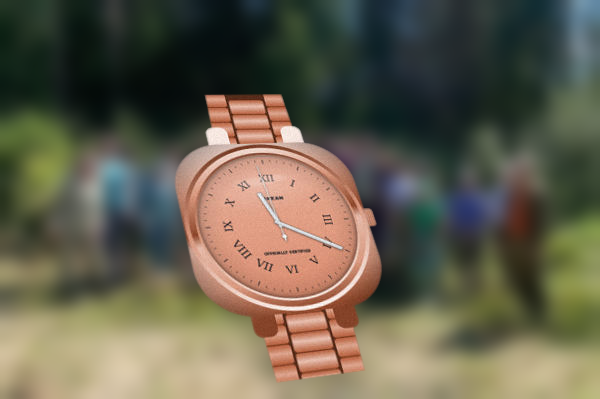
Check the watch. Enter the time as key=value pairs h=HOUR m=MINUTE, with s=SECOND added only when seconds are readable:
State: h=11 m=19 s=59
